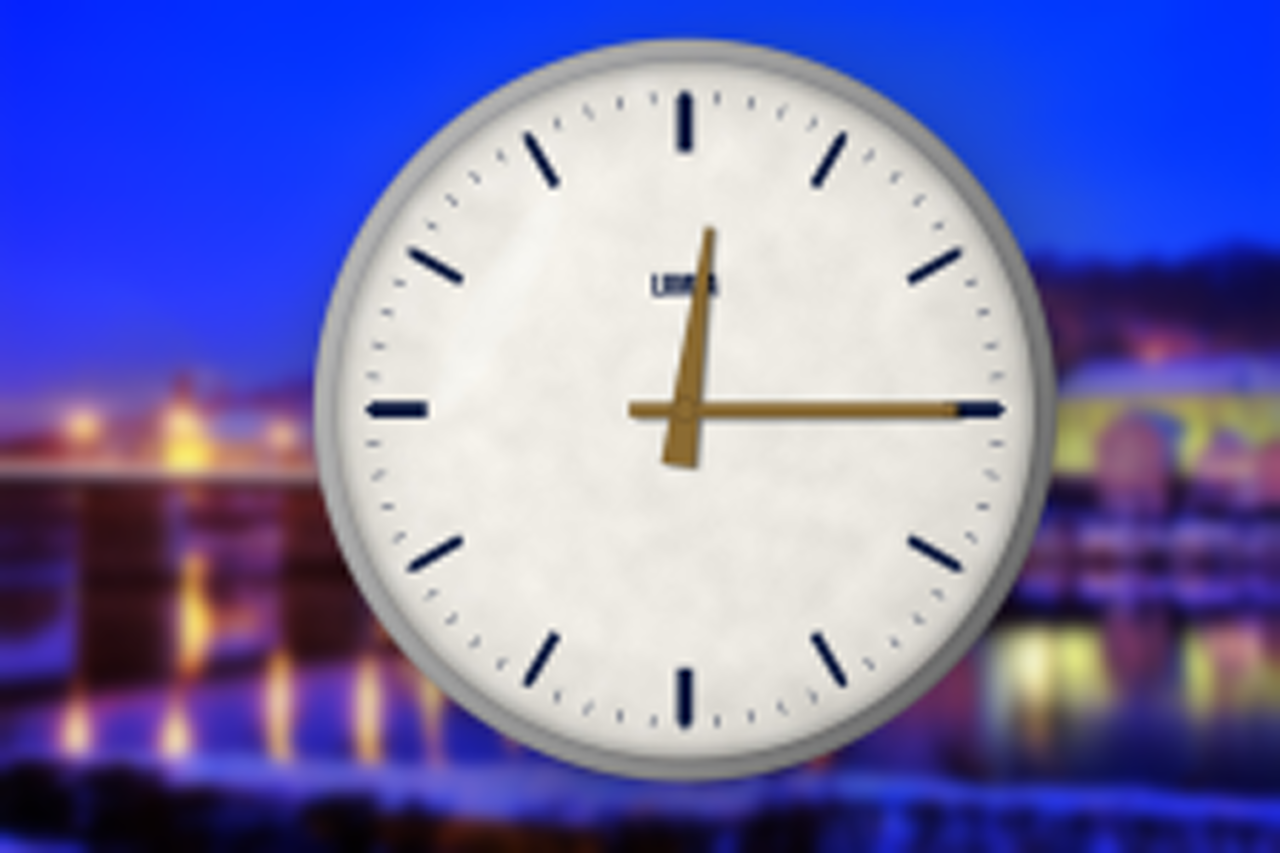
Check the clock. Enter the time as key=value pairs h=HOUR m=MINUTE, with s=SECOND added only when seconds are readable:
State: h=12 m=15
